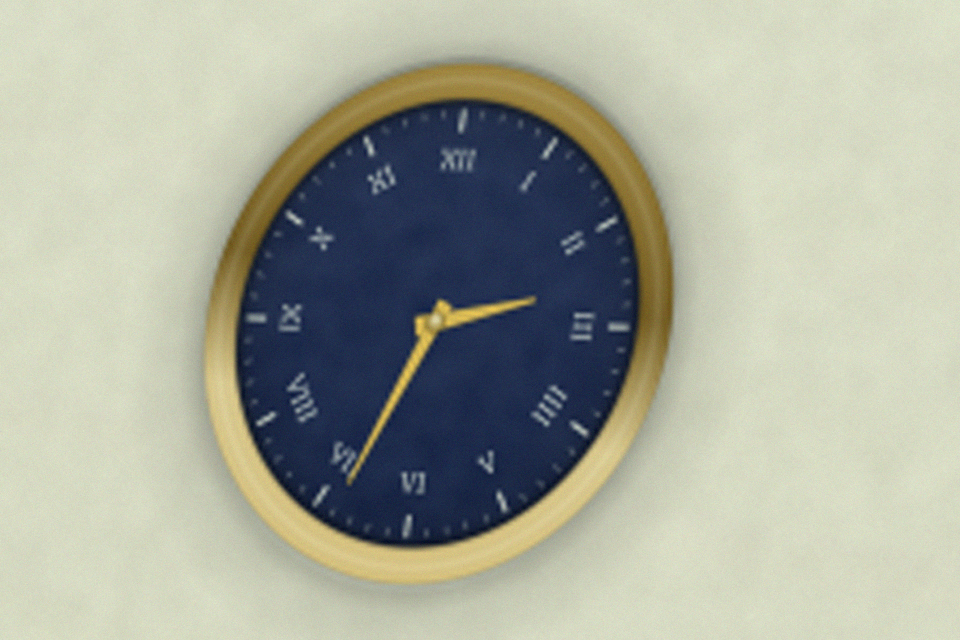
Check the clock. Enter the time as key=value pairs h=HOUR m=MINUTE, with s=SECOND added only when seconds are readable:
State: h=2 m=34
